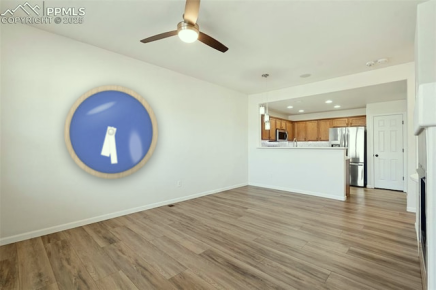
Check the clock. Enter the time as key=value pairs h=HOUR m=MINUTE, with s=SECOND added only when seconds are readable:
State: h=6 m=29
